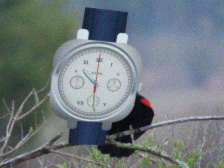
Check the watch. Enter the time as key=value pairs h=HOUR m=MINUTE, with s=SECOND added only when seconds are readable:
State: h=10 m=29
